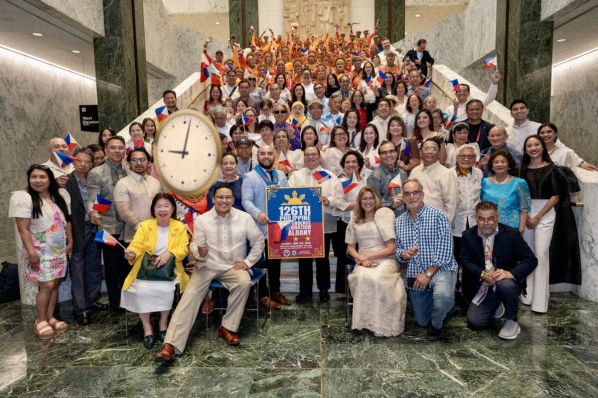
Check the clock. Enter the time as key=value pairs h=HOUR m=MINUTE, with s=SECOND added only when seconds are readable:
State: h=9 m=2
